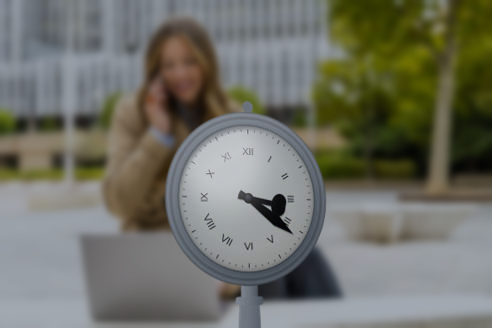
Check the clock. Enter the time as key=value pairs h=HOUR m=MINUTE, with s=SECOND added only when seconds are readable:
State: h=3 m=21
